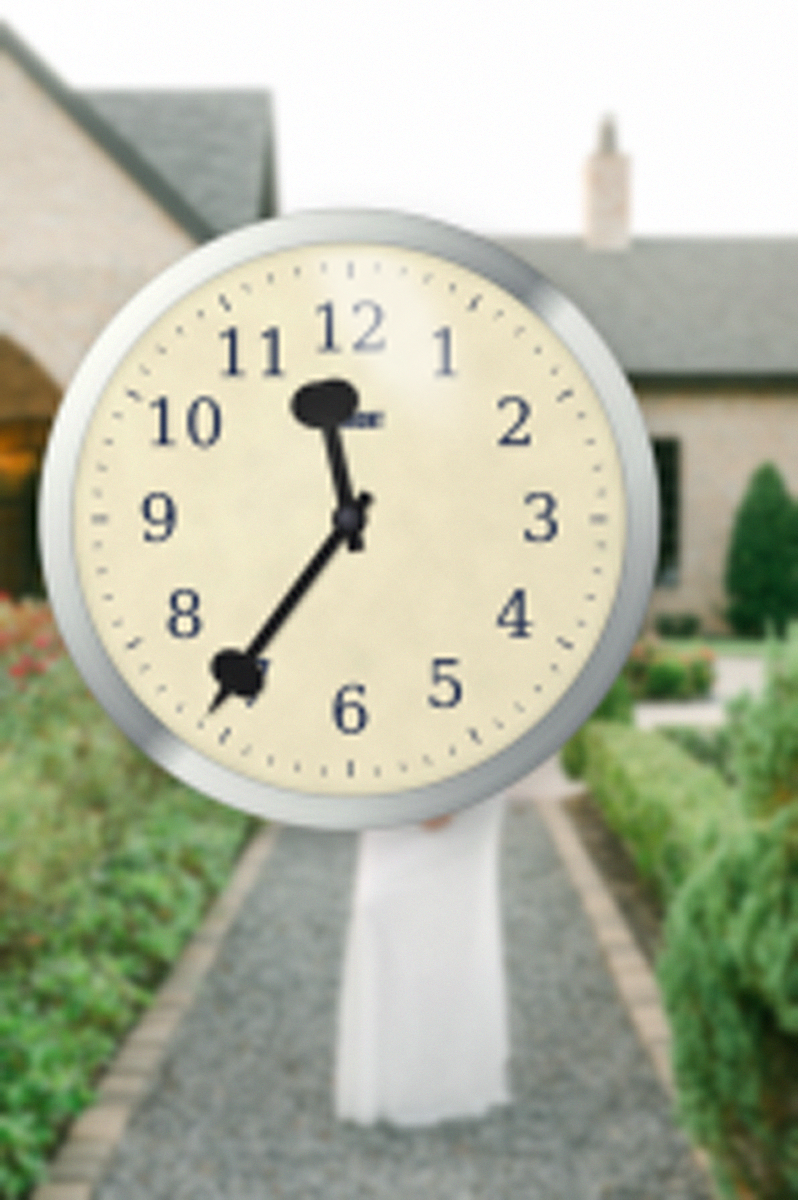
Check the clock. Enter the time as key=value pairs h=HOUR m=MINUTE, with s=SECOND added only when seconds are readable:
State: h=11 m=36
